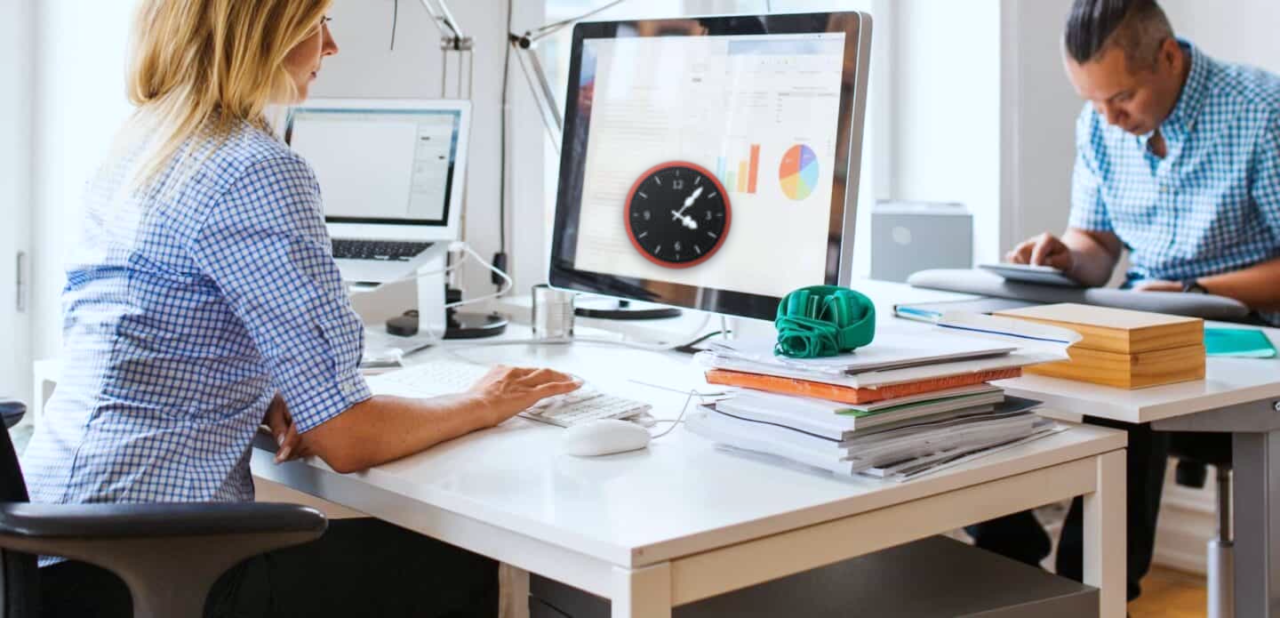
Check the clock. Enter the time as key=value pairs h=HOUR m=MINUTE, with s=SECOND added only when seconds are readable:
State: h=4 m=7
